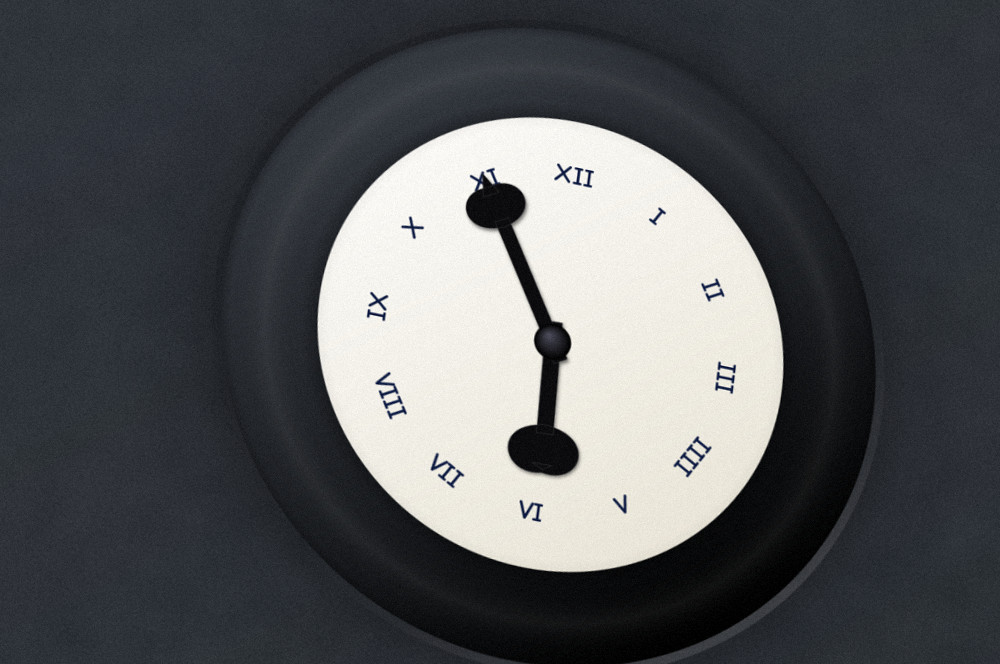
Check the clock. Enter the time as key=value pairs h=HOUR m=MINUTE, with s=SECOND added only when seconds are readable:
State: h=5 m=55
